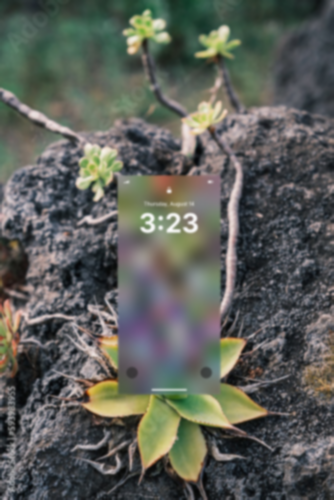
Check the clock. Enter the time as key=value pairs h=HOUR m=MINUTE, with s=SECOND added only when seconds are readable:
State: h=3 m=23
